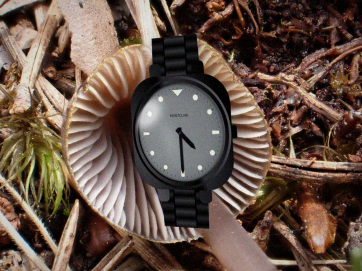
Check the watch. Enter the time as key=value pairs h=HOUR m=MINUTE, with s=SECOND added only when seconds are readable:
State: h=4 m=30
